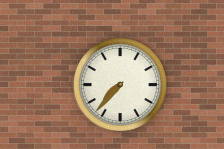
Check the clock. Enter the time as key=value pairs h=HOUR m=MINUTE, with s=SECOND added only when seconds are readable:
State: h=7 m=37
